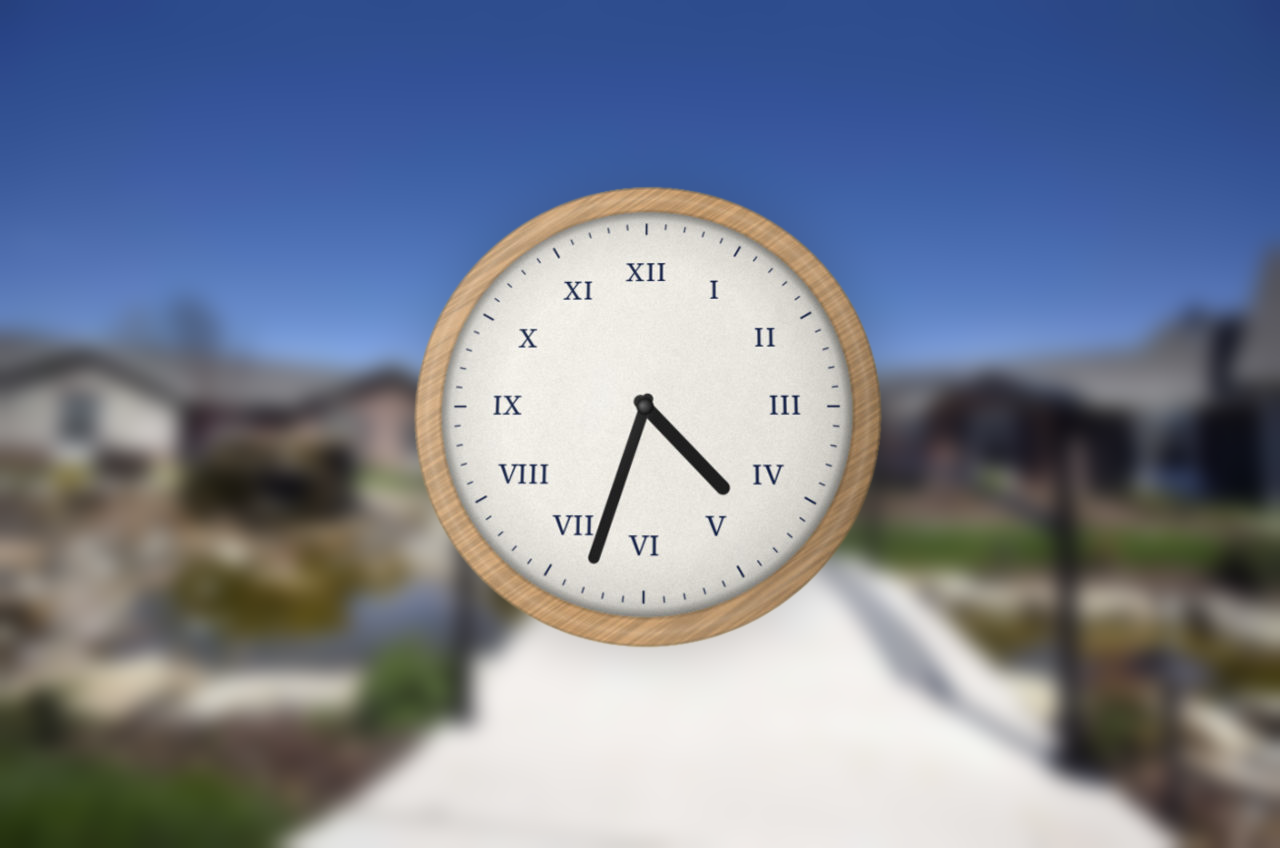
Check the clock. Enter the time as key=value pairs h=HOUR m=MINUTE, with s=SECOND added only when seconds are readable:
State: h=4 m=33
